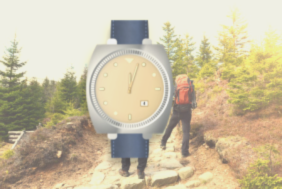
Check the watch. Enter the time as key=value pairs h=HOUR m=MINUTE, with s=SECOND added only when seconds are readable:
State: h=12 m=3
